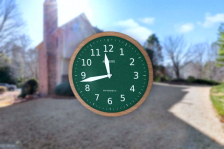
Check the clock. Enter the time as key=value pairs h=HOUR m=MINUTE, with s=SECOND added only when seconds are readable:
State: h=11 m=43
